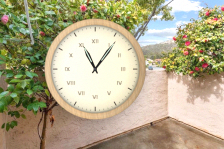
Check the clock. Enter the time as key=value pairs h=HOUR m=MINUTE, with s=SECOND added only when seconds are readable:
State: h=11 m=6
